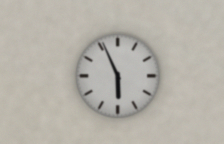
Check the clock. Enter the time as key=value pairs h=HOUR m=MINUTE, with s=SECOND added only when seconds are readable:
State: h=5 m=56
